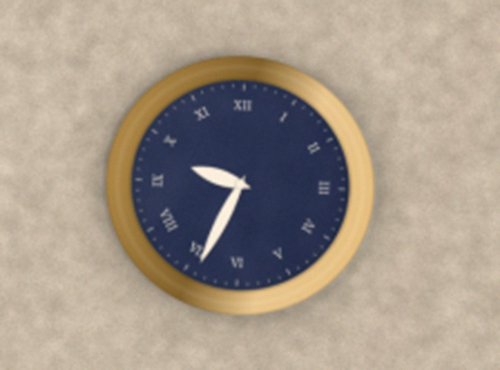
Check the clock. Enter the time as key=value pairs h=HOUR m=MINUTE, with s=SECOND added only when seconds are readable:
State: h=9 m=34
